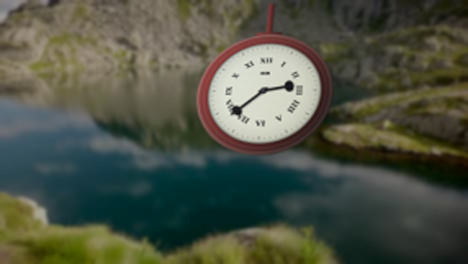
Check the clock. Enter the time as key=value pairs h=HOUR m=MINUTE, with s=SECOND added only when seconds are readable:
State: h=2 m=38
